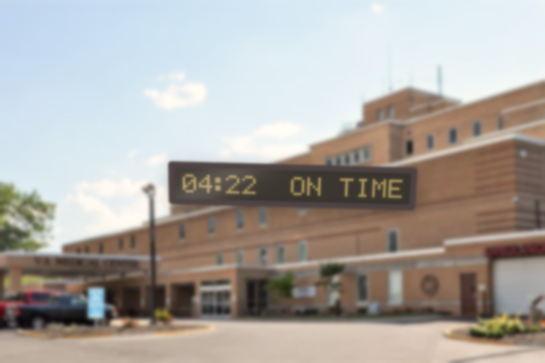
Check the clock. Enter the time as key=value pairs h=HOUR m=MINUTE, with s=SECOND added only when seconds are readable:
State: h=4 m=22
